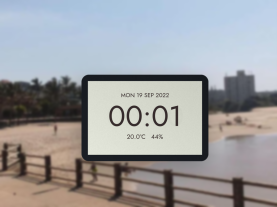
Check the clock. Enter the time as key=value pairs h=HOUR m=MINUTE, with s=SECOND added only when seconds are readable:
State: h=0 m=1
